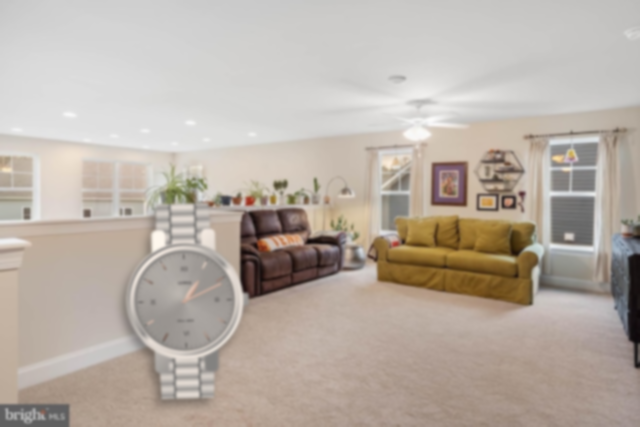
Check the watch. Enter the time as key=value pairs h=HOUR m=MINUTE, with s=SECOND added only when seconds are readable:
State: h=1 m=11
